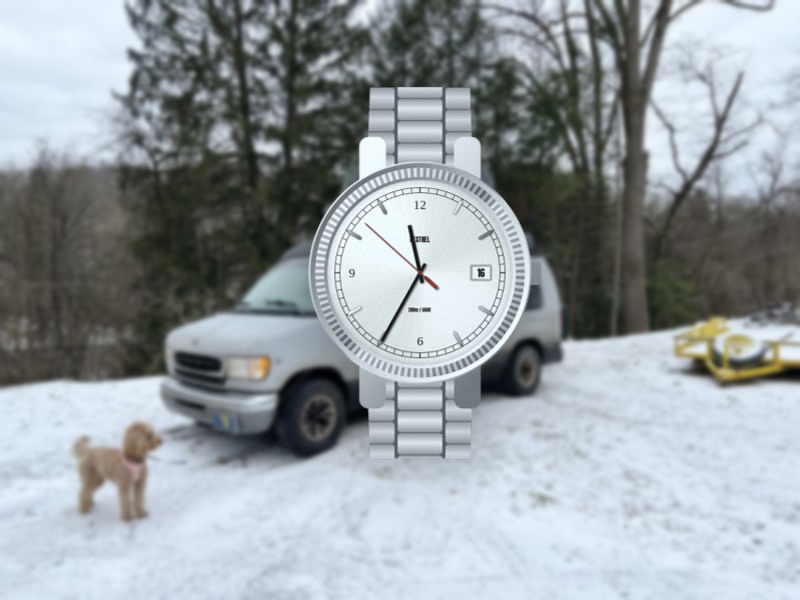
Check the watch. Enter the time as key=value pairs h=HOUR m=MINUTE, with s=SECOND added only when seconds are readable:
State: h=11 m=34 s=52
